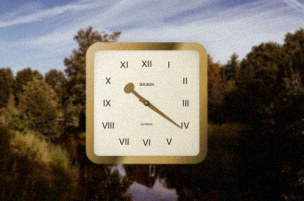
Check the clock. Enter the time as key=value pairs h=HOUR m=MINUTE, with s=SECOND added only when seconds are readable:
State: h=10 m=21
